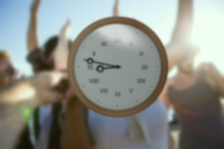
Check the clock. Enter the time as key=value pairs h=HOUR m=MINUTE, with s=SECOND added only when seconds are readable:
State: h=8 m=47
